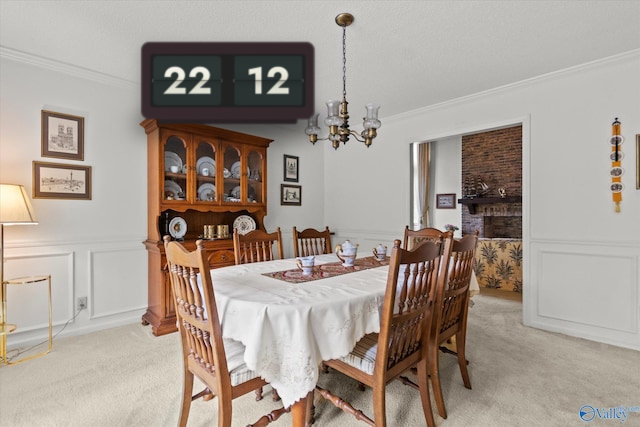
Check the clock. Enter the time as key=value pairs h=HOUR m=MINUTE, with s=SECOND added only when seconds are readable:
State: h=22 m=12
